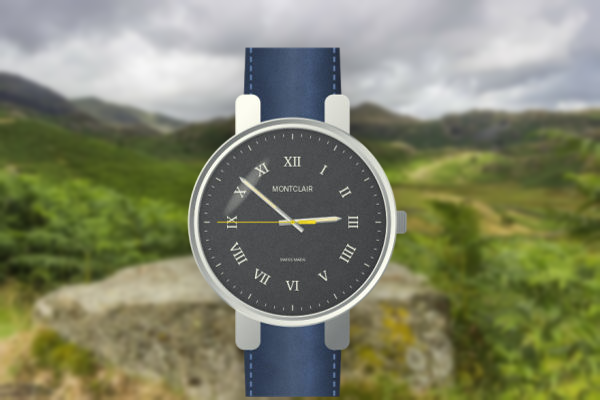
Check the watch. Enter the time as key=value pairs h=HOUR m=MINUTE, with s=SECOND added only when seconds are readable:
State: h=2 m=51 s=45
